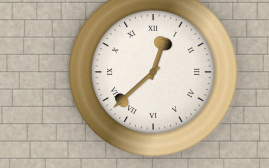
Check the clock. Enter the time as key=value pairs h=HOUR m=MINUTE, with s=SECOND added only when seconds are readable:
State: h=12 m=38
